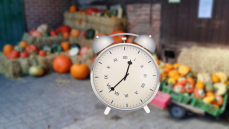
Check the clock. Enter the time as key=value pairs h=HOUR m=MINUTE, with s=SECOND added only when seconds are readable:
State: h=12 m=38
